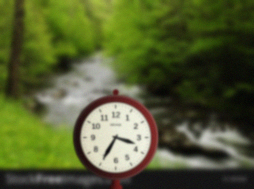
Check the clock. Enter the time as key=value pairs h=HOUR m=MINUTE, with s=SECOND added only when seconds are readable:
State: h=3 m=35
